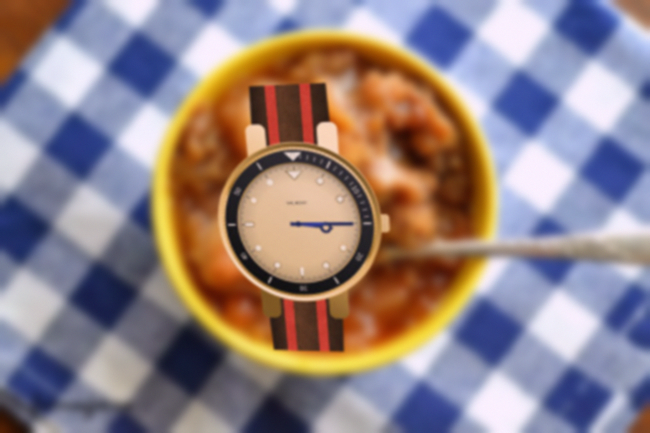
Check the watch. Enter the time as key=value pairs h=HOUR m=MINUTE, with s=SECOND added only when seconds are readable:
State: h=3 m=15
